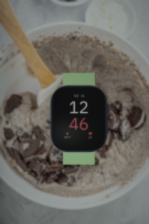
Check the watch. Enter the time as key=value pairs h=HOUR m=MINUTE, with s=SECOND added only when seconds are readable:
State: h=12 m=46
